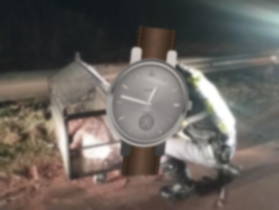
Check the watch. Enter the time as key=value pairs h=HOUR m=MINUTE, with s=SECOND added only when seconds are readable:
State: h=12 m=47
